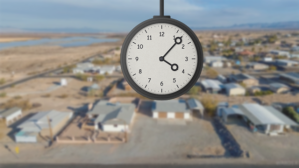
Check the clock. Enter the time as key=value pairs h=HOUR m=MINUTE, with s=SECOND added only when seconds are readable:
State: h=4 m=7
